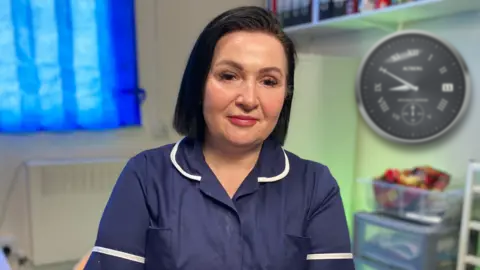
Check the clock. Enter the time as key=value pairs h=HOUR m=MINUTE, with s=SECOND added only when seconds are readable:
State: h=8 m=50
